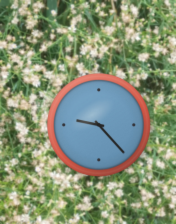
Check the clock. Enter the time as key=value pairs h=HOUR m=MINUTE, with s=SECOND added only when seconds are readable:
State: h=9 m=23
